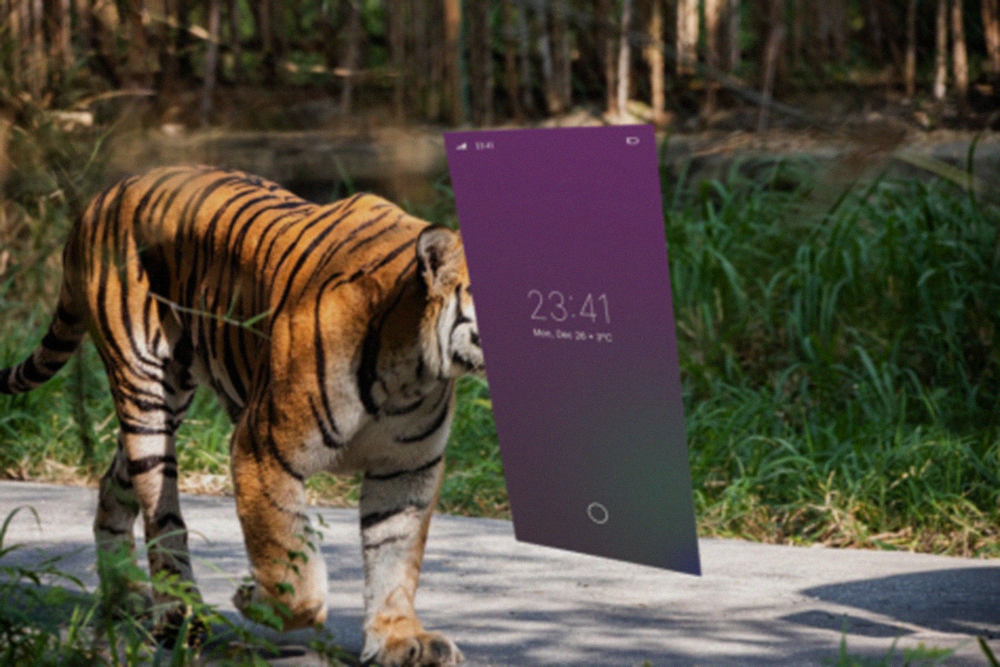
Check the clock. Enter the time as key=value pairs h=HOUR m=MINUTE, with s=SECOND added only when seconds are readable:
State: h=23 m=41
